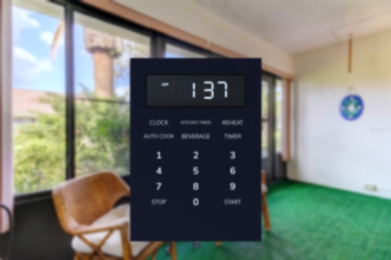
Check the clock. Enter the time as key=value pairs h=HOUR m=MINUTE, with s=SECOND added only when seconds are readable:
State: h=1 m=37
